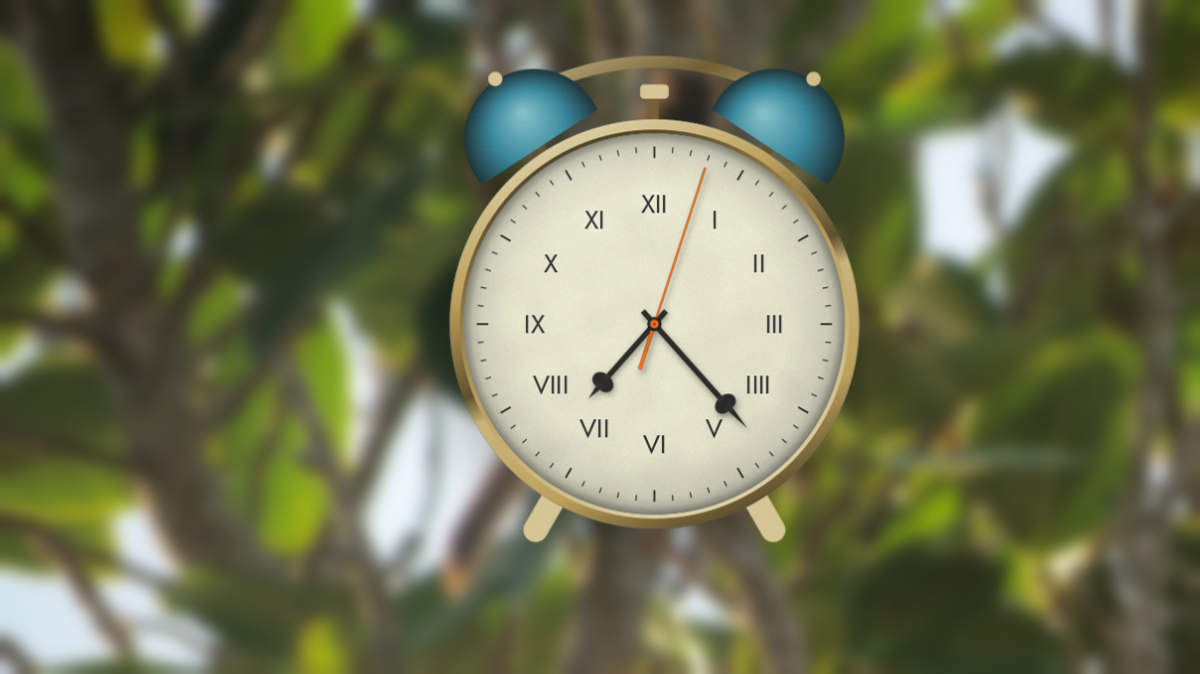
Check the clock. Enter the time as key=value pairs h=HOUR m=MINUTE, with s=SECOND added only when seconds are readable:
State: h=7 m=23 s=3
